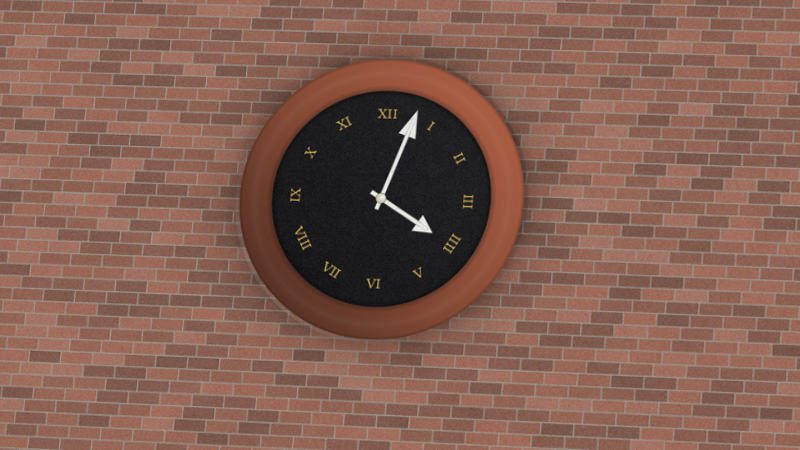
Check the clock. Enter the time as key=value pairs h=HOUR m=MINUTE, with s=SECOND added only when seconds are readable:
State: h=4 m=3
